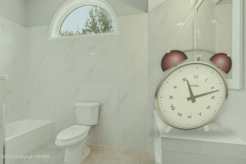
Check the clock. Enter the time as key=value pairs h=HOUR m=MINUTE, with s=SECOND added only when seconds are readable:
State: h=11 m=12
